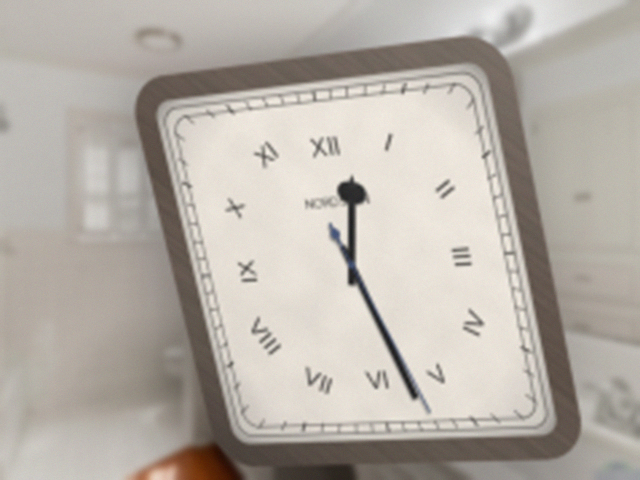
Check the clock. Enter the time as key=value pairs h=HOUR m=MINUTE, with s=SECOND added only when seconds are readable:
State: h=12 m=27 s=27
